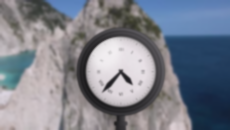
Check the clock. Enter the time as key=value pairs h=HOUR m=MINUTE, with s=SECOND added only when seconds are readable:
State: h=4 m=37
